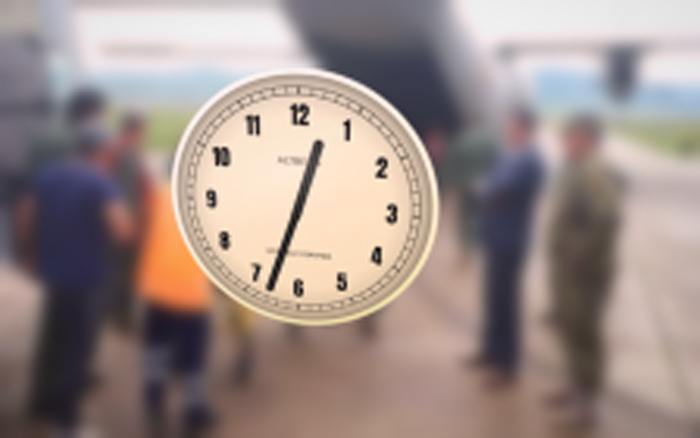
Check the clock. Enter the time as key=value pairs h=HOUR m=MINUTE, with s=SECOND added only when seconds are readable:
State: h=12 m=33
